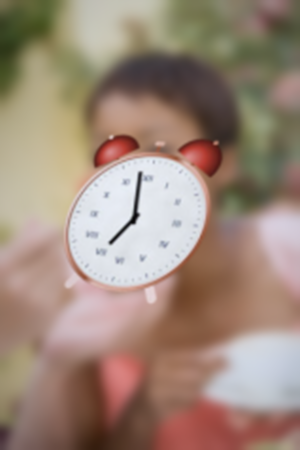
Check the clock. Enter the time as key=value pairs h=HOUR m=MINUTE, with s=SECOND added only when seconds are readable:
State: h=6 m=58
